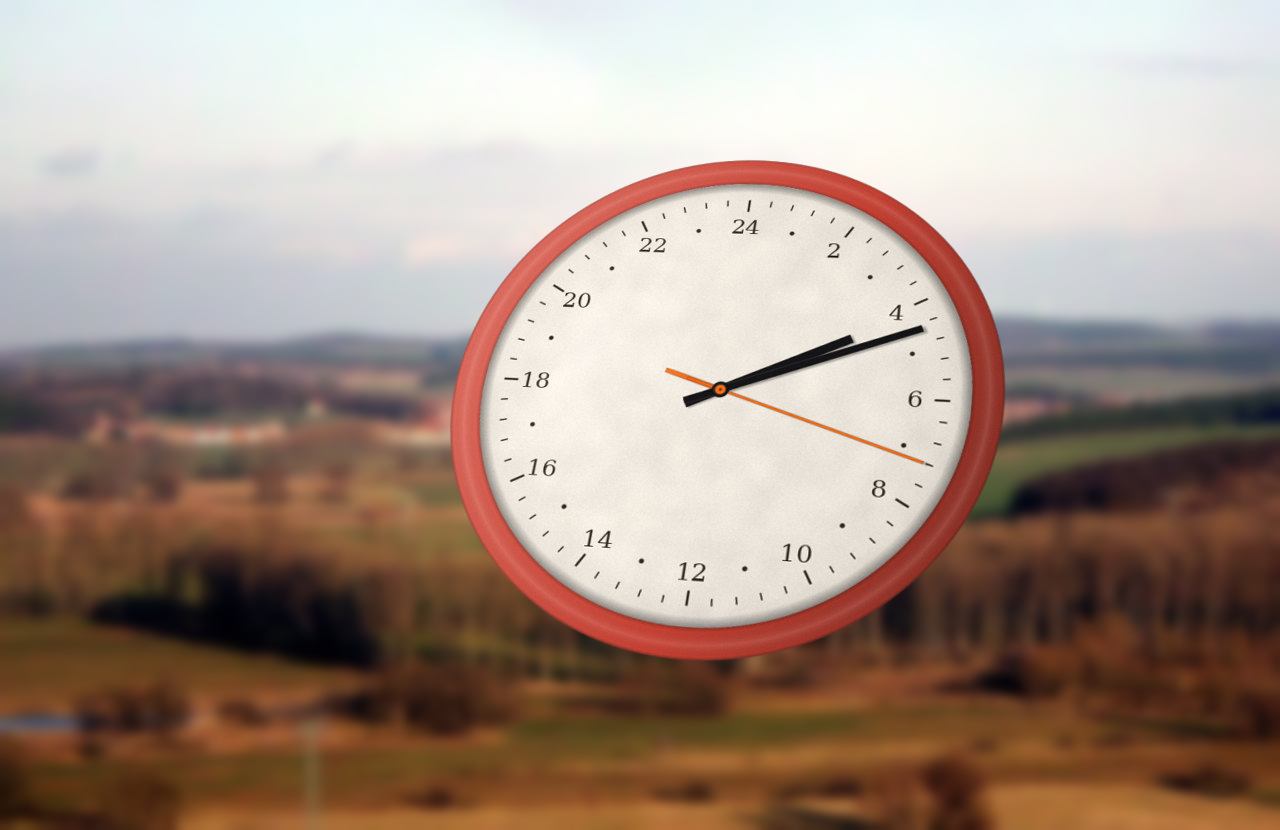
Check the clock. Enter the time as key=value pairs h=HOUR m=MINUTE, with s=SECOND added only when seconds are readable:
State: h=4 m=11 s=18
